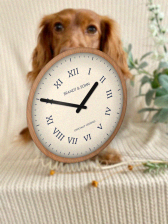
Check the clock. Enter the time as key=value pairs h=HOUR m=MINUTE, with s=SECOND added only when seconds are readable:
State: h=1 m=50
